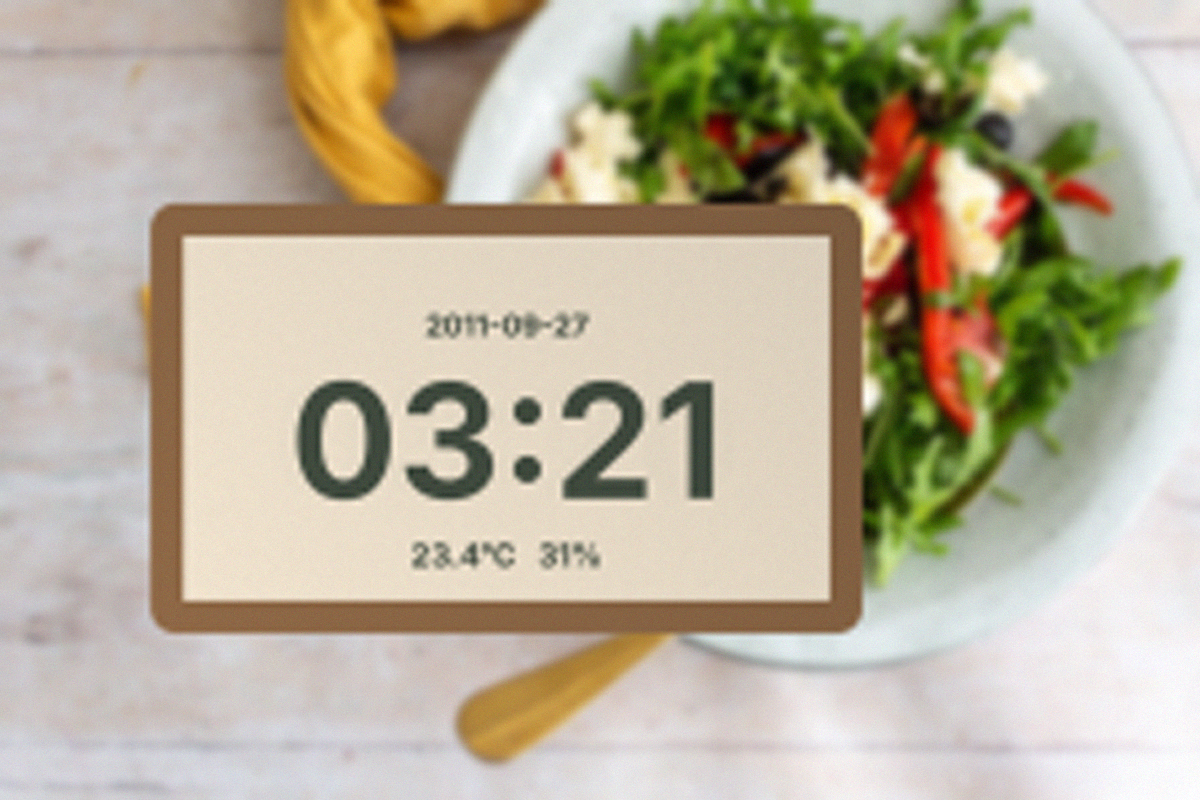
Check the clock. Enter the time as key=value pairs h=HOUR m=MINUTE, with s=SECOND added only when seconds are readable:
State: h=3 m=21
